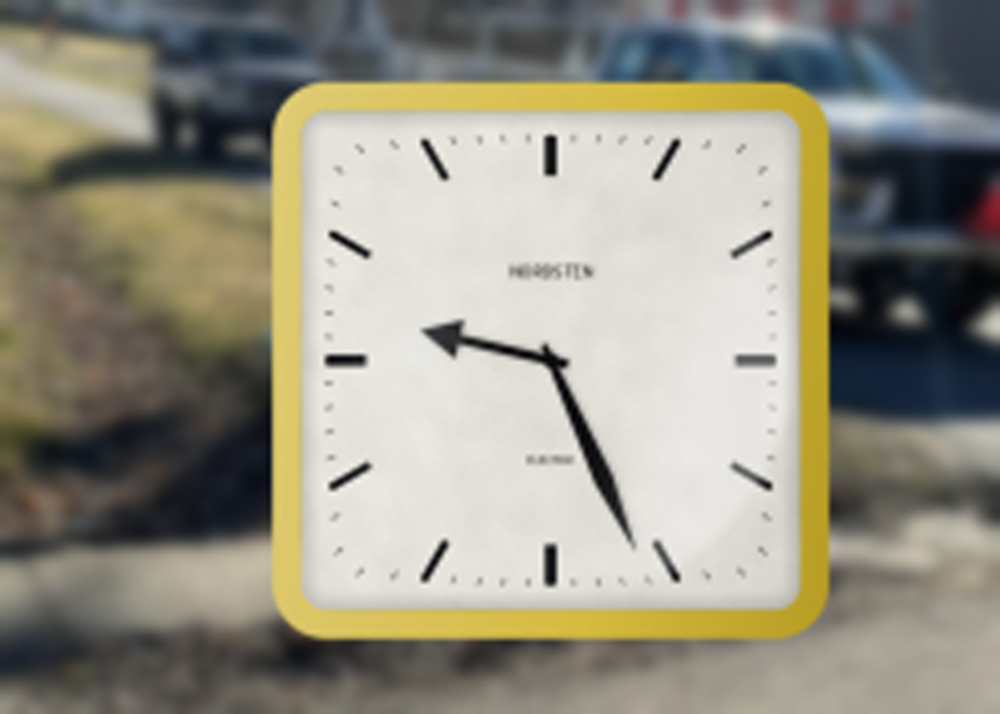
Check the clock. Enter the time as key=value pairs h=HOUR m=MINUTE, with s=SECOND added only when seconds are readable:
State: h=9 m=26
